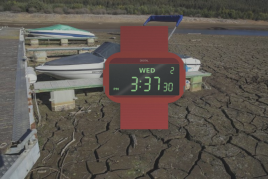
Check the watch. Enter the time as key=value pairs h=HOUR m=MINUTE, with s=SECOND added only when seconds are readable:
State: h=3 m=37 s=30
